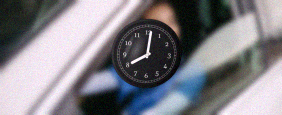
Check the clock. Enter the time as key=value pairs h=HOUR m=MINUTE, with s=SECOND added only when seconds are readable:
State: h=8 m=1
